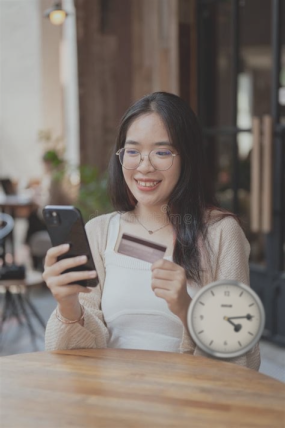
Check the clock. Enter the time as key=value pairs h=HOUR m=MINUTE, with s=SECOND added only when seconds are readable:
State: h=4 m=14
